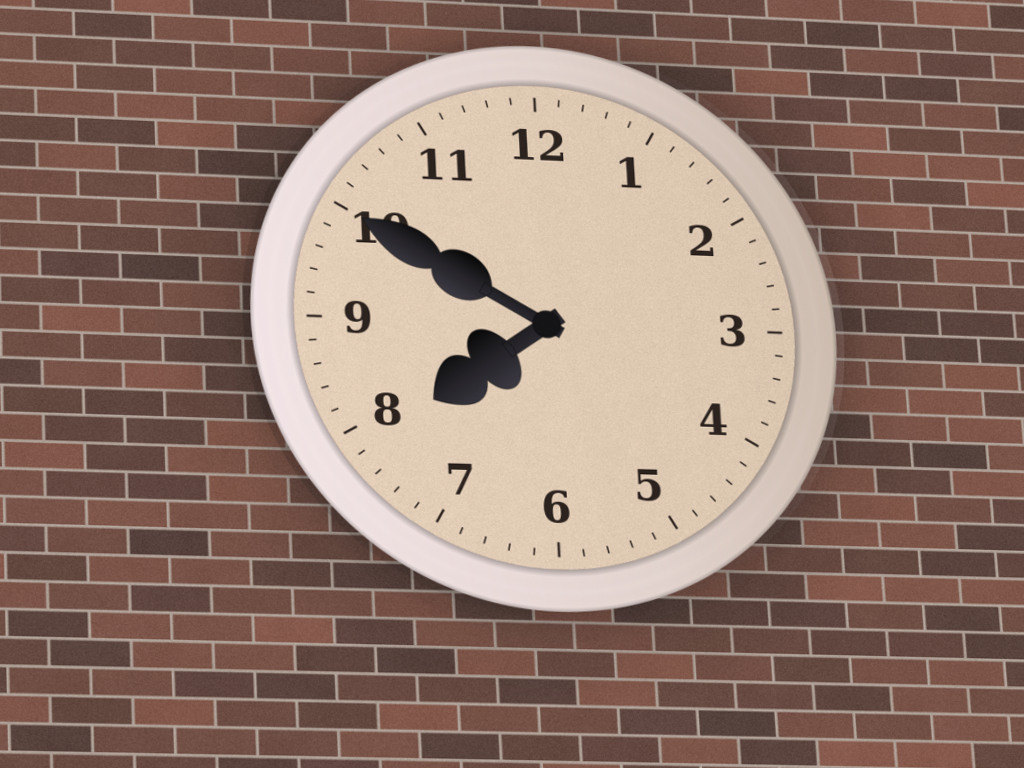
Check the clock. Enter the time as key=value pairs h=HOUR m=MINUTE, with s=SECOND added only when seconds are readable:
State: h=7 m=50
